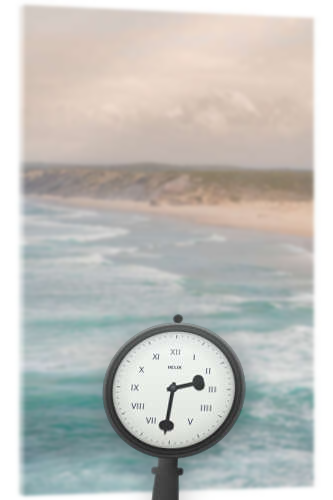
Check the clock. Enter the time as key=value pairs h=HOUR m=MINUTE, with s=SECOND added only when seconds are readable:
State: h=2 m=31
